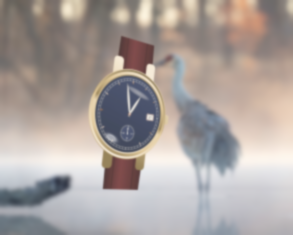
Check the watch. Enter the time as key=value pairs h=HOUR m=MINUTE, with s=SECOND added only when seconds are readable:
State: h=12 m=58
